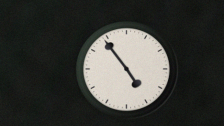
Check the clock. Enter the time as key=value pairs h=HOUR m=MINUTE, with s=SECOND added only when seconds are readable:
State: h=4 m=54
